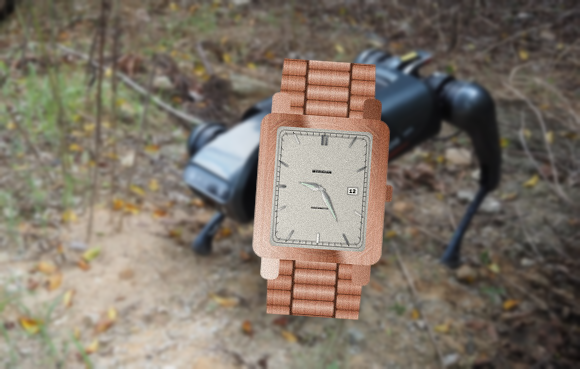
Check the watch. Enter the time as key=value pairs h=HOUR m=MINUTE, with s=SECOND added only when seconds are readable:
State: h=9 m=25
